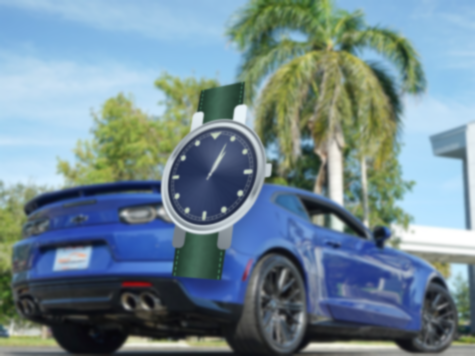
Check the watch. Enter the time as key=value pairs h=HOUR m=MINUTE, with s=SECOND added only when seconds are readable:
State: h=1 m=4
